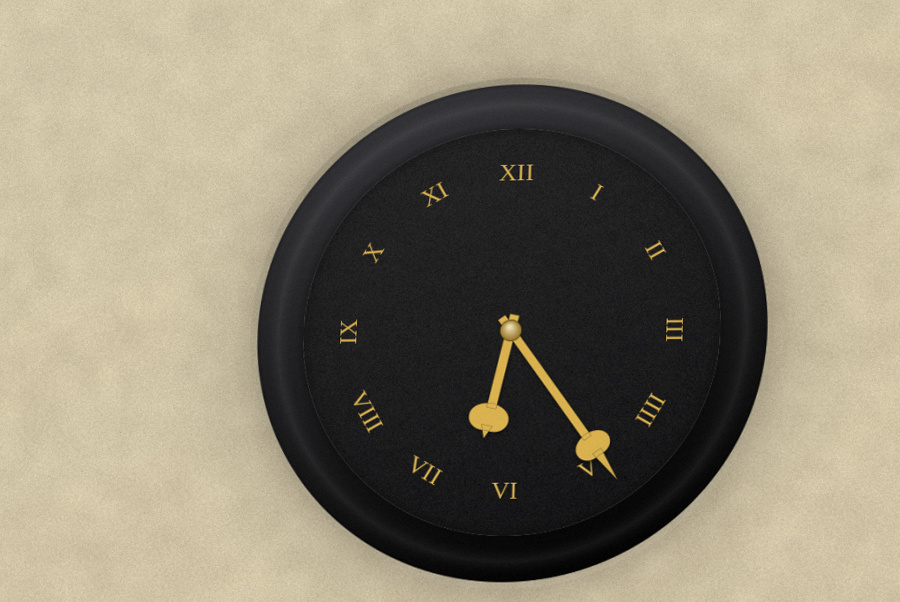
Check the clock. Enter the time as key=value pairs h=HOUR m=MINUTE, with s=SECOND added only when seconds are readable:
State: h=6 m=24
